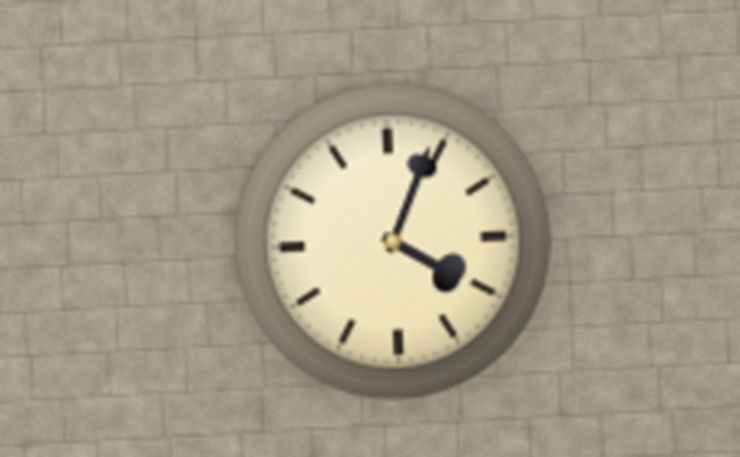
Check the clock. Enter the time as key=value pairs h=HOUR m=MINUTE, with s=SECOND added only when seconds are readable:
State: h=4 m=4
